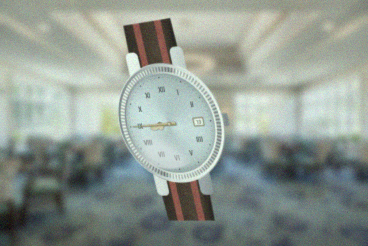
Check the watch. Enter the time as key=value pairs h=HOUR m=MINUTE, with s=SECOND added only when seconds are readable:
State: h=8 m=45
